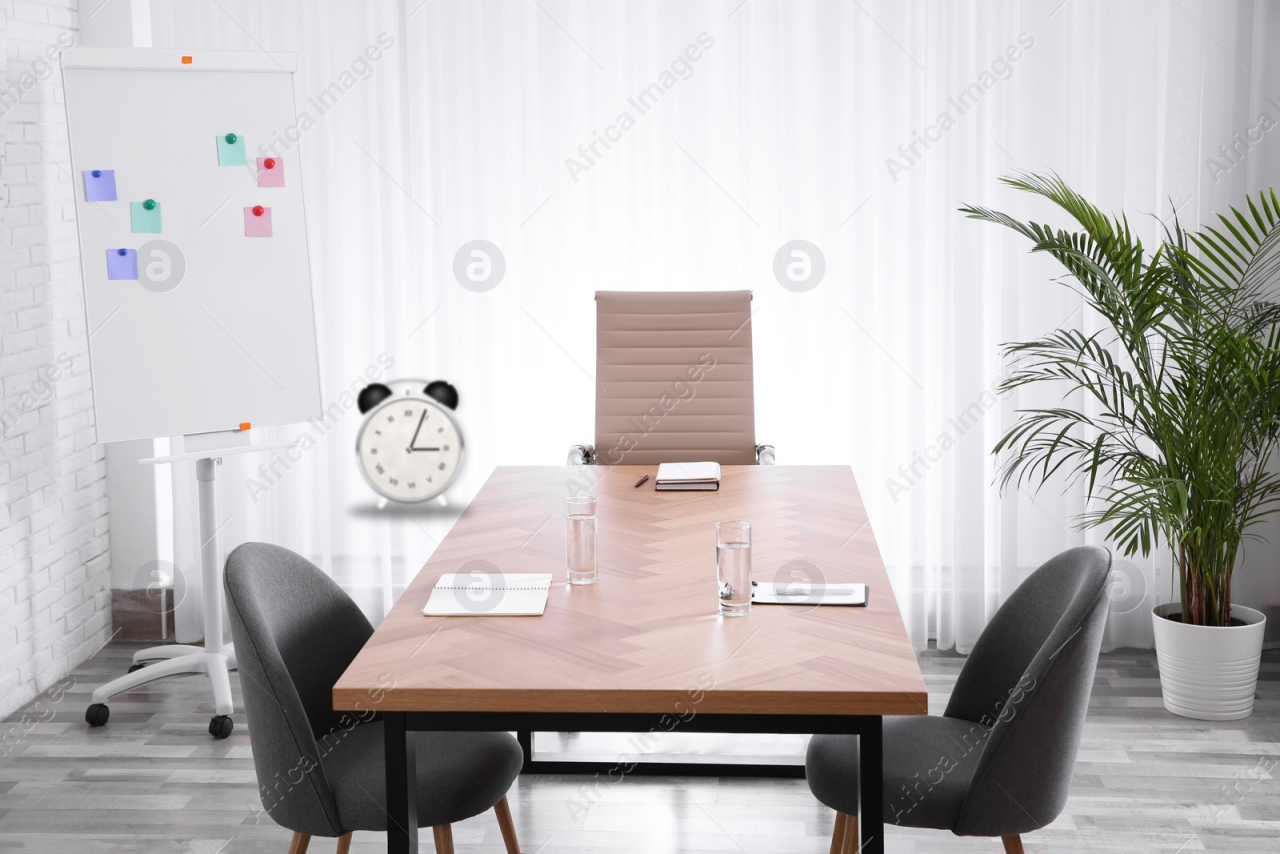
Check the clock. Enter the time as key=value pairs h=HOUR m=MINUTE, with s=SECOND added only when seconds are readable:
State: h=3 m=4
